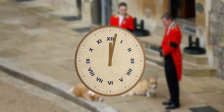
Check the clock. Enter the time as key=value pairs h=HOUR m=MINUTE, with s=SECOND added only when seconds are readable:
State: h=12 m=2
